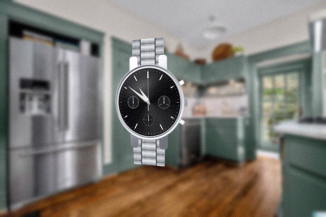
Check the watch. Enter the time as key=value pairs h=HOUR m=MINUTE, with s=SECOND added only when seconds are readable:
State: h=10 m=51
